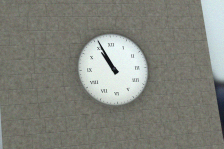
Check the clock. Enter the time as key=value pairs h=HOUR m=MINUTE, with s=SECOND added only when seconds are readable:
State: h=10 m=56
